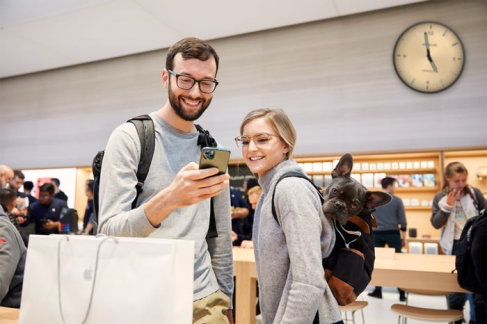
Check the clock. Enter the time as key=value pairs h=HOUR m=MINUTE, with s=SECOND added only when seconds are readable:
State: h=4 m=58
